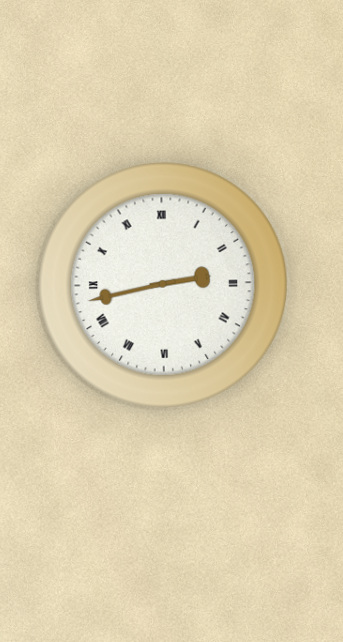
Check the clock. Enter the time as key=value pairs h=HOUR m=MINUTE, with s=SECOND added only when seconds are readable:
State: h=2 m=43
